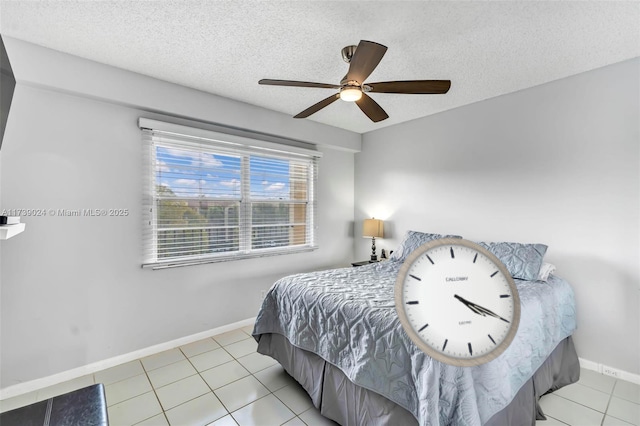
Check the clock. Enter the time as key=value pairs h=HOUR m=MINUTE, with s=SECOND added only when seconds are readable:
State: h=4 m=20
